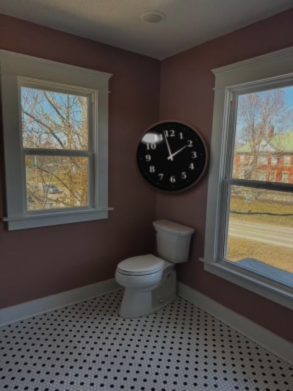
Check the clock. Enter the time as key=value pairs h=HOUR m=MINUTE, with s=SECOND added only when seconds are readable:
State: h=1 m=58
